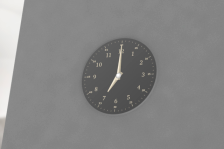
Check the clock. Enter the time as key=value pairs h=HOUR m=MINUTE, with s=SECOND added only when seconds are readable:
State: h=7 m=0
